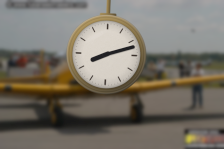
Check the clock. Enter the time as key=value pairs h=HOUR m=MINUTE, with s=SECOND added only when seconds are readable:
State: h=8 m=12
